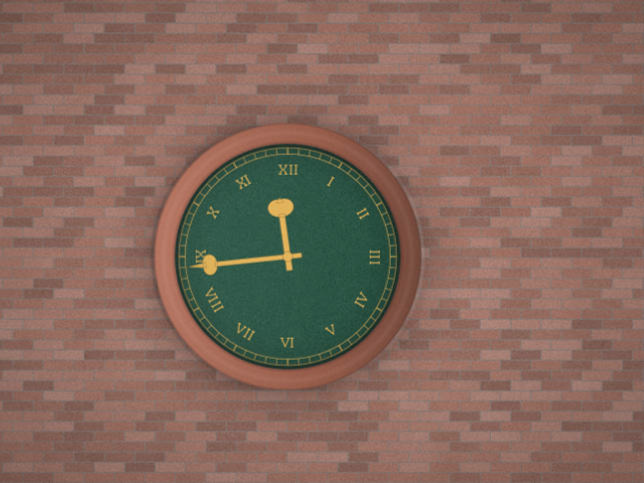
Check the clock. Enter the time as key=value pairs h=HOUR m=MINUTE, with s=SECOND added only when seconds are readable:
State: h=11 m=44
